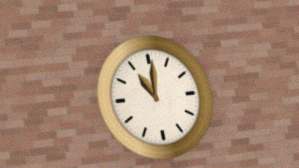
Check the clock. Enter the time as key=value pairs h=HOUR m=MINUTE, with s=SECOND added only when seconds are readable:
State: h=11 m=1
